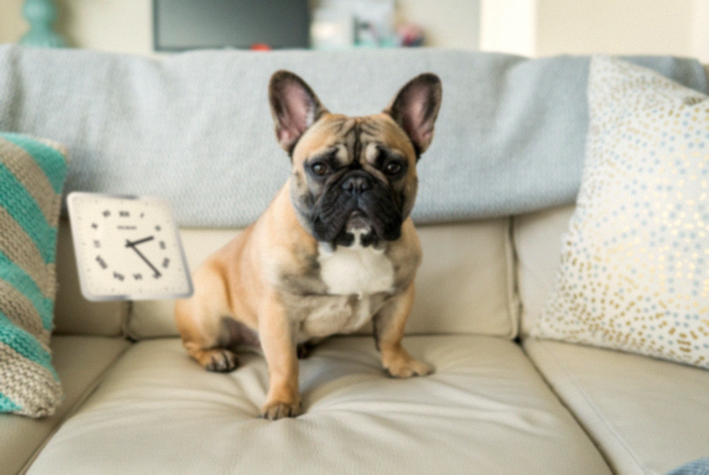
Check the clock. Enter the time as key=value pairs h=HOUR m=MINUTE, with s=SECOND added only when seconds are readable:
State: h=2 m=24
